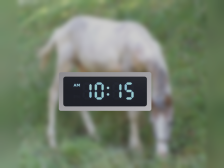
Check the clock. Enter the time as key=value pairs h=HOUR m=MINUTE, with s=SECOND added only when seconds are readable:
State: h=10 m=15
